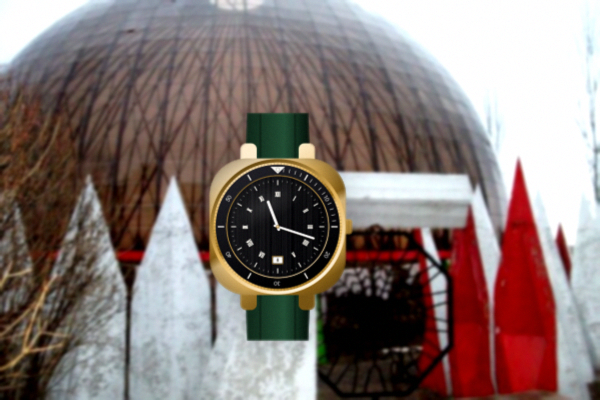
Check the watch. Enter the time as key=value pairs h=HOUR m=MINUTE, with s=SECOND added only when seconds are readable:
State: h=11 m=18
